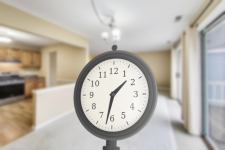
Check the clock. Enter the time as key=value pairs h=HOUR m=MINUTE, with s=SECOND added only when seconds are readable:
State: h=1 m=32
